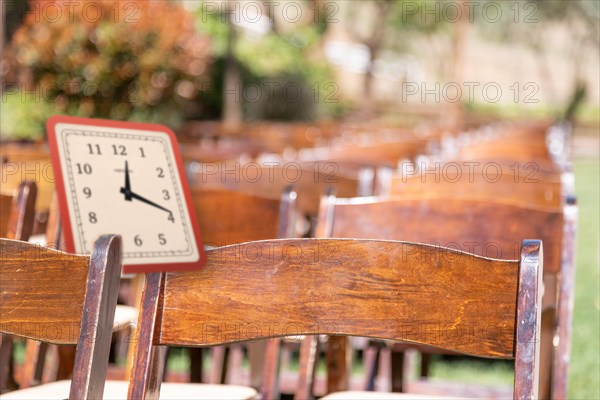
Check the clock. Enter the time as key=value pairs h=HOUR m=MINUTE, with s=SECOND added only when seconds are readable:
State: h=12 m=19
